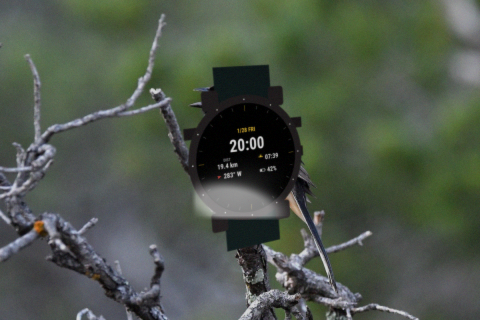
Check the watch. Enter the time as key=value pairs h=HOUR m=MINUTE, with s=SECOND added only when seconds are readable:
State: h=20 m=0
